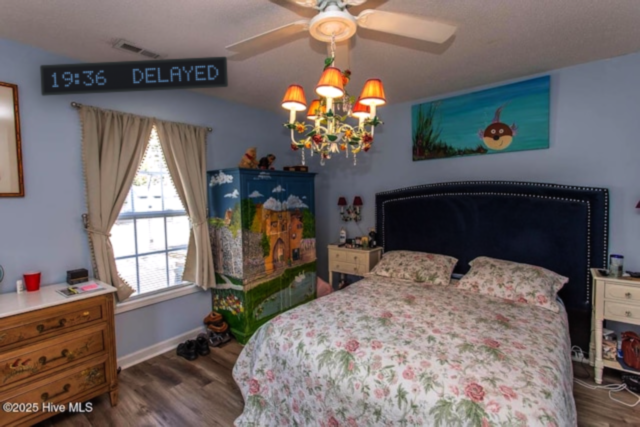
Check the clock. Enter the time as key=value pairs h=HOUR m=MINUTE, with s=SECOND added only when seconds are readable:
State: h=19 m=36
